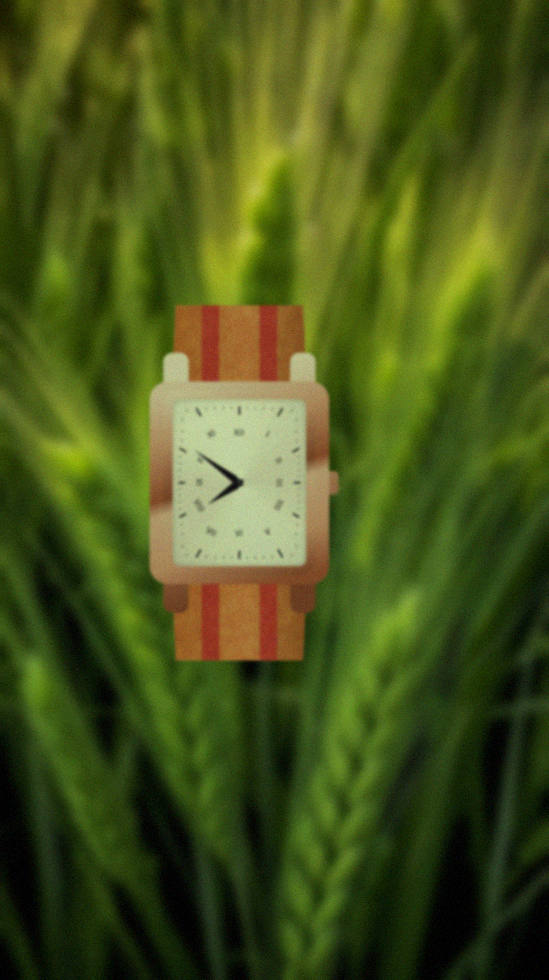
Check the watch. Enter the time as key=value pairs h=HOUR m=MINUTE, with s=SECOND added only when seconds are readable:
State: h=7 m=51
